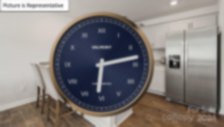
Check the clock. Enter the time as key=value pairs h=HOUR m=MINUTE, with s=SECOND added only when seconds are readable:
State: h=6 m=13
